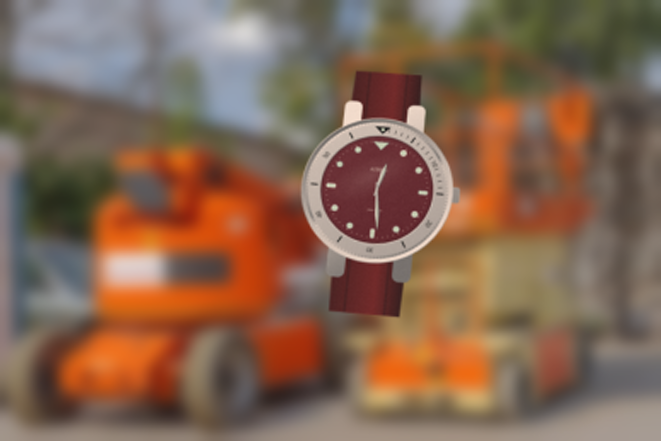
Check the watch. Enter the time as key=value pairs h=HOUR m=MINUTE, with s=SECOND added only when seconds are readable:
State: h=12 m=29
